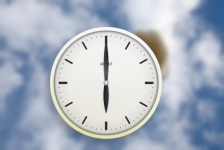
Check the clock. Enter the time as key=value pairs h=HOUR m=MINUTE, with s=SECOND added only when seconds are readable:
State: h=6 m=0
